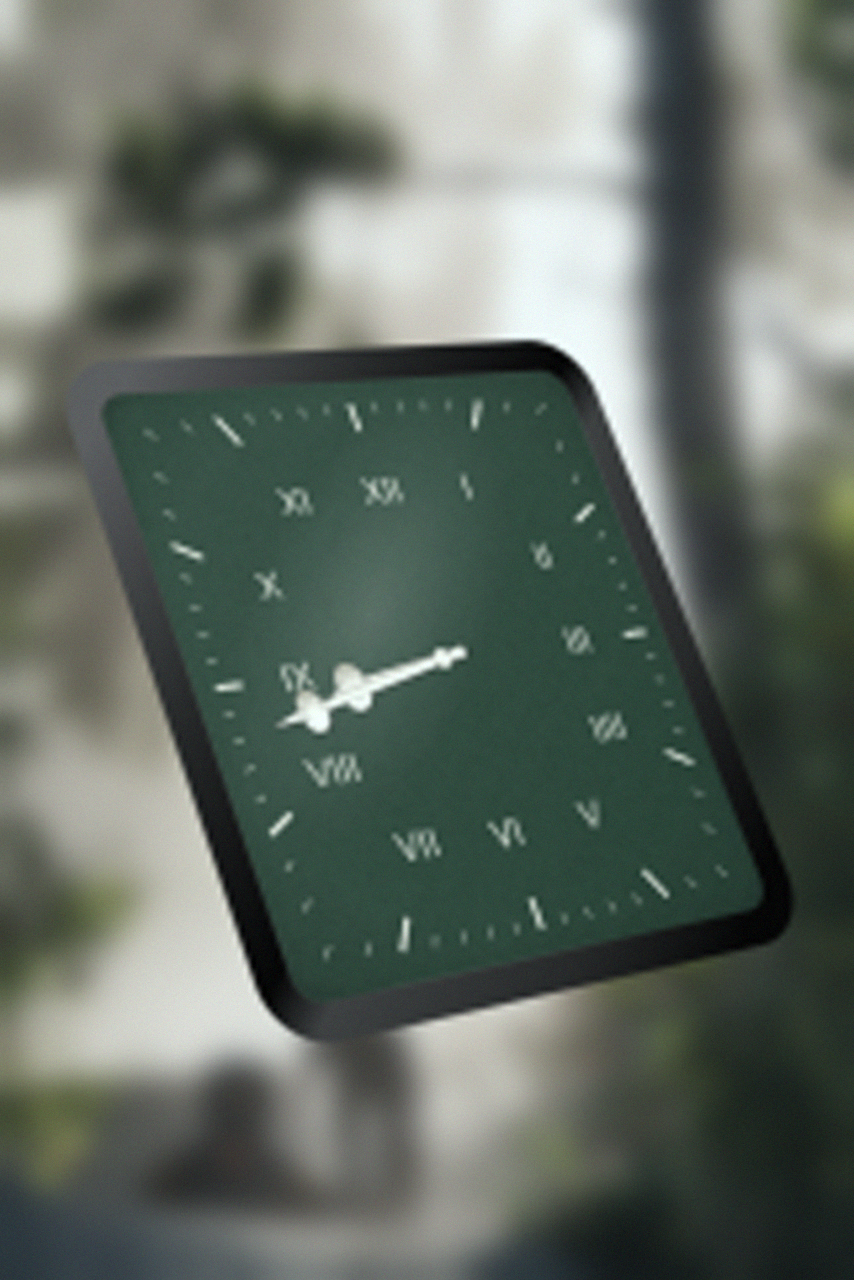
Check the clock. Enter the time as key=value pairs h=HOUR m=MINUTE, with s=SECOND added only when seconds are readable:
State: h=8 m=43
